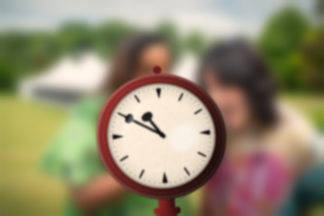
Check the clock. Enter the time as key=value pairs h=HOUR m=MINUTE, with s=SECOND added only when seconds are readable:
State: h=10 m=50
